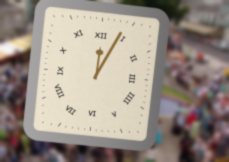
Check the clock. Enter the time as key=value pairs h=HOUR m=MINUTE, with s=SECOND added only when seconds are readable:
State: h=12 m=4
